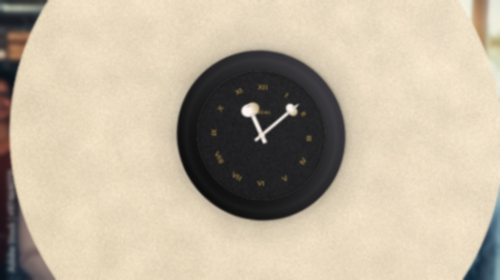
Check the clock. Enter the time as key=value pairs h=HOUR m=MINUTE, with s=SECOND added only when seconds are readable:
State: h=11 m=8
